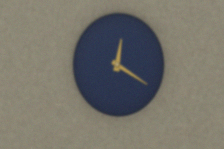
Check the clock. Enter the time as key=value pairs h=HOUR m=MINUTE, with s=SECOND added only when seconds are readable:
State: h=12 m=20
